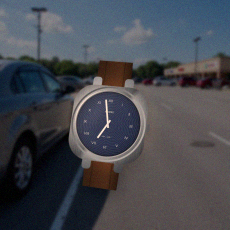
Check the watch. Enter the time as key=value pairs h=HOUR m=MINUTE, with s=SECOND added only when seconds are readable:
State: h=6 m=58
